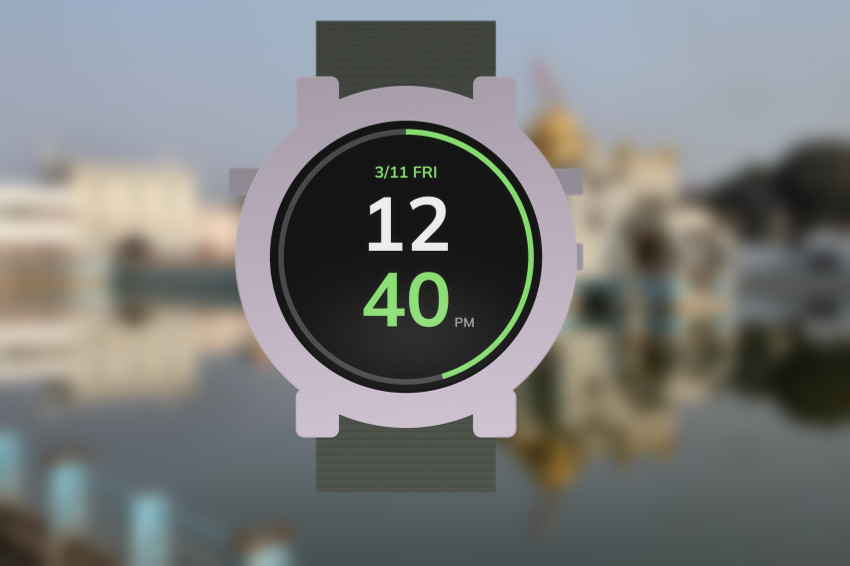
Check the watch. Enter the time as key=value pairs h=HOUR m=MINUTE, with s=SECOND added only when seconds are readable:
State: h=12 m=40
